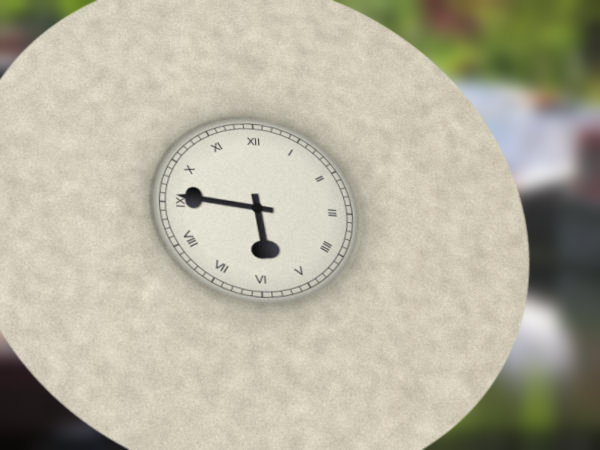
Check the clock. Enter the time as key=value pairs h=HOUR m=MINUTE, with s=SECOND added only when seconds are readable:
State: h=5 m=46
